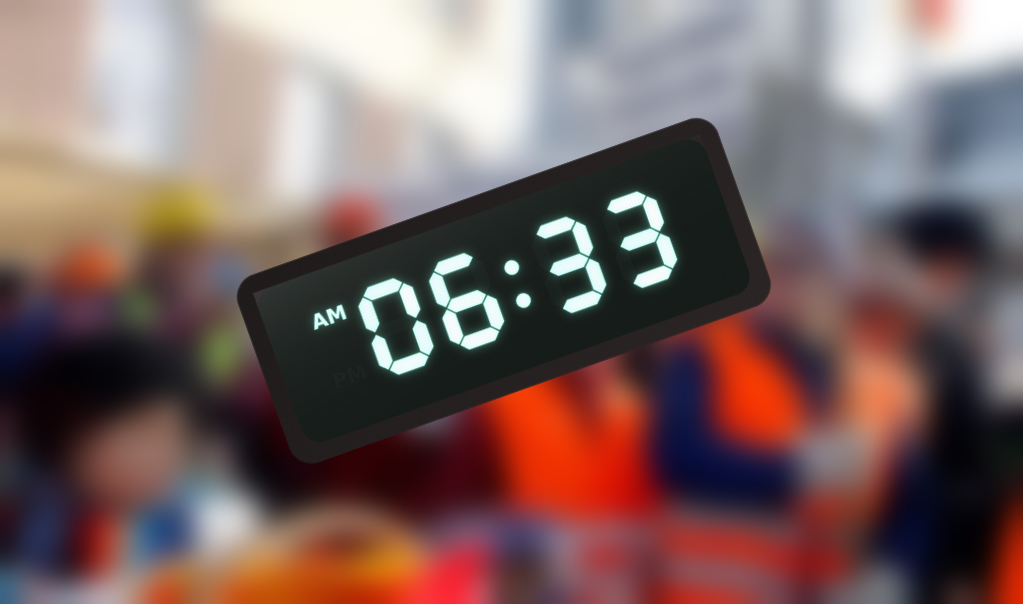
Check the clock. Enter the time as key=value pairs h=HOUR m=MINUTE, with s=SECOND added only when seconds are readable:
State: h=6 m=33
